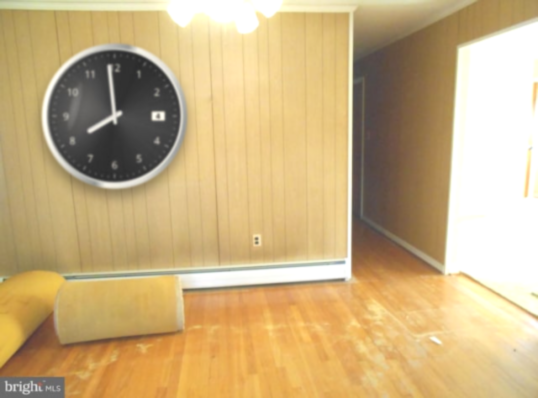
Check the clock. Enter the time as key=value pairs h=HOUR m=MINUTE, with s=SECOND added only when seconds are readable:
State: h=7 m=59
